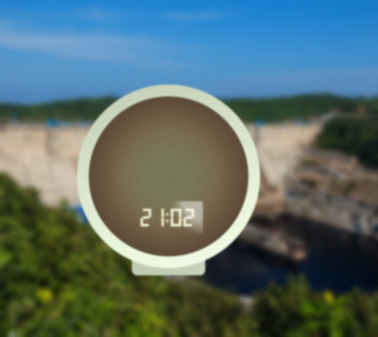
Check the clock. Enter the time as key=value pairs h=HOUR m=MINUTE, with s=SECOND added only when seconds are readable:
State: h=21 m=2
